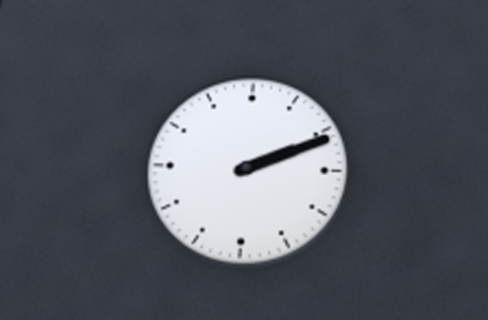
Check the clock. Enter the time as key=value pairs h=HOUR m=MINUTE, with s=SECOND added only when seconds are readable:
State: h=2 m=11
